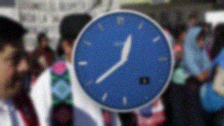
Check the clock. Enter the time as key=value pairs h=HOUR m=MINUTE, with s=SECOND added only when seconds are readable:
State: h=12 m=39
